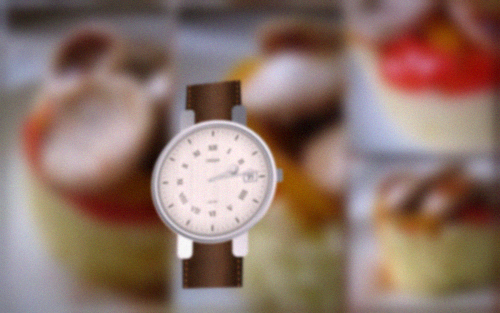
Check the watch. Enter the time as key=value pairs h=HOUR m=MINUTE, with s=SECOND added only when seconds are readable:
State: h=2 m=14
